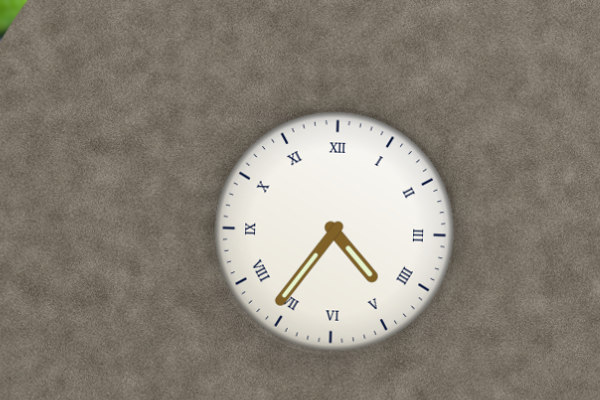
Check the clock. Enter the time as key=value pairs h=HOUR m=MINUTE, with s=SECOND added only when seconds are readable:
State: h=4 m=36
